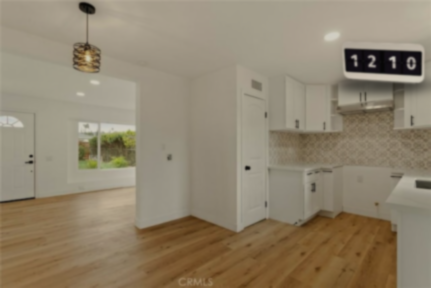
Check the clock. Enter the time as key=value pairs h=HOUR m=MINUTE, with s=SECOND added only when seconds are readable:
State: h=12 m=10
